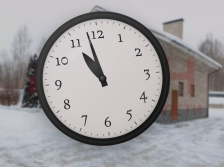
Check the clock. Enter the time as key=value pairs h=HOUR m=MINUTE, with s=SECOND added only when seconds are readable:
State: h=10 m=58
